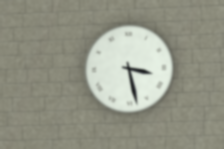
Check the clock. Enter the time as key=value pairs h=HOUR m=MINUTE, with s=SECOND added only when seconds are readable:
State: h=3 m=28
